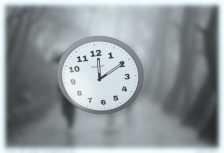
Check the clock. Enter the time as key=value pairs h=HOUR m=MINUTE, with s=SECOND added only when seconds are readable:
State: h=12 m=10
